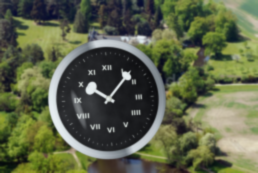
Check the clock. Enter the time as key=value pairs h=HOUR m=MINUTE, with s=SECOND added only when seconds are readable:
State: h=10 m=7
